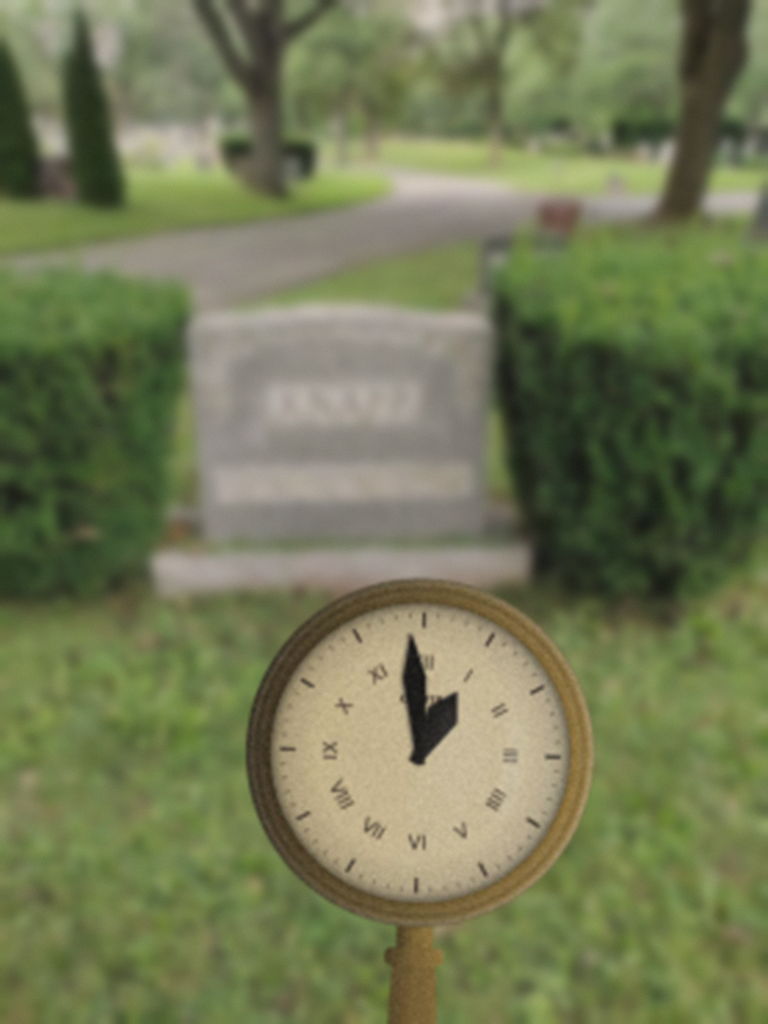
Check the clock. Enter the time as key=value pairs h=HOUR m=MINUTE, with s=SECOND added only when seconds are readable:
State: h=12 m=59
